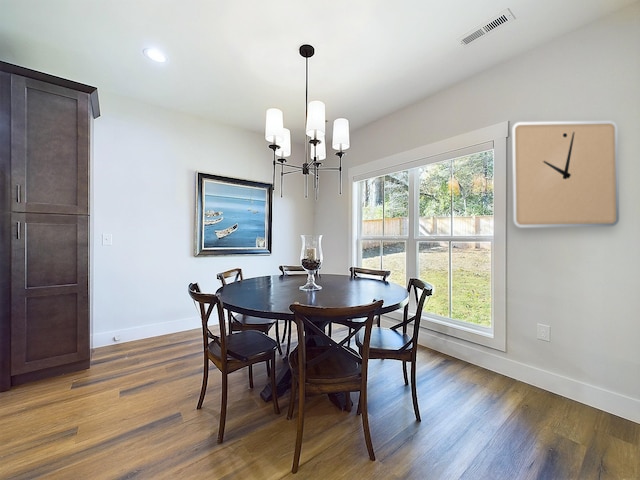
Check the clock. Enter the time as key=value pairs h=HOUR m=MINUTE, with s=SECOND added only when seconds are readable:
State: h=10 m=2
